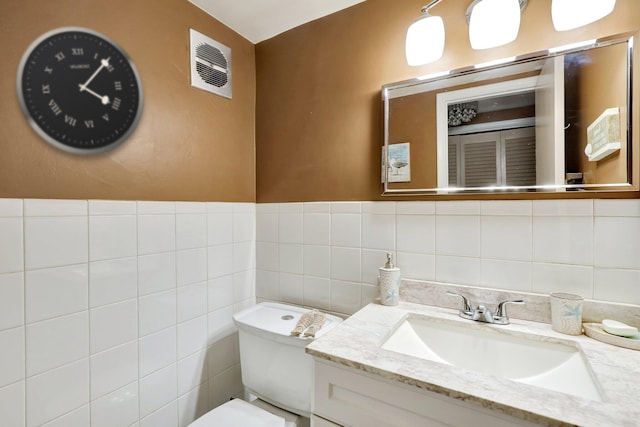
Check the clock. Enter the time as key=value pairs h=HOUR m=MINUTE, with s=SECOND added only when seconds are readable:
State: h=4 m=8
